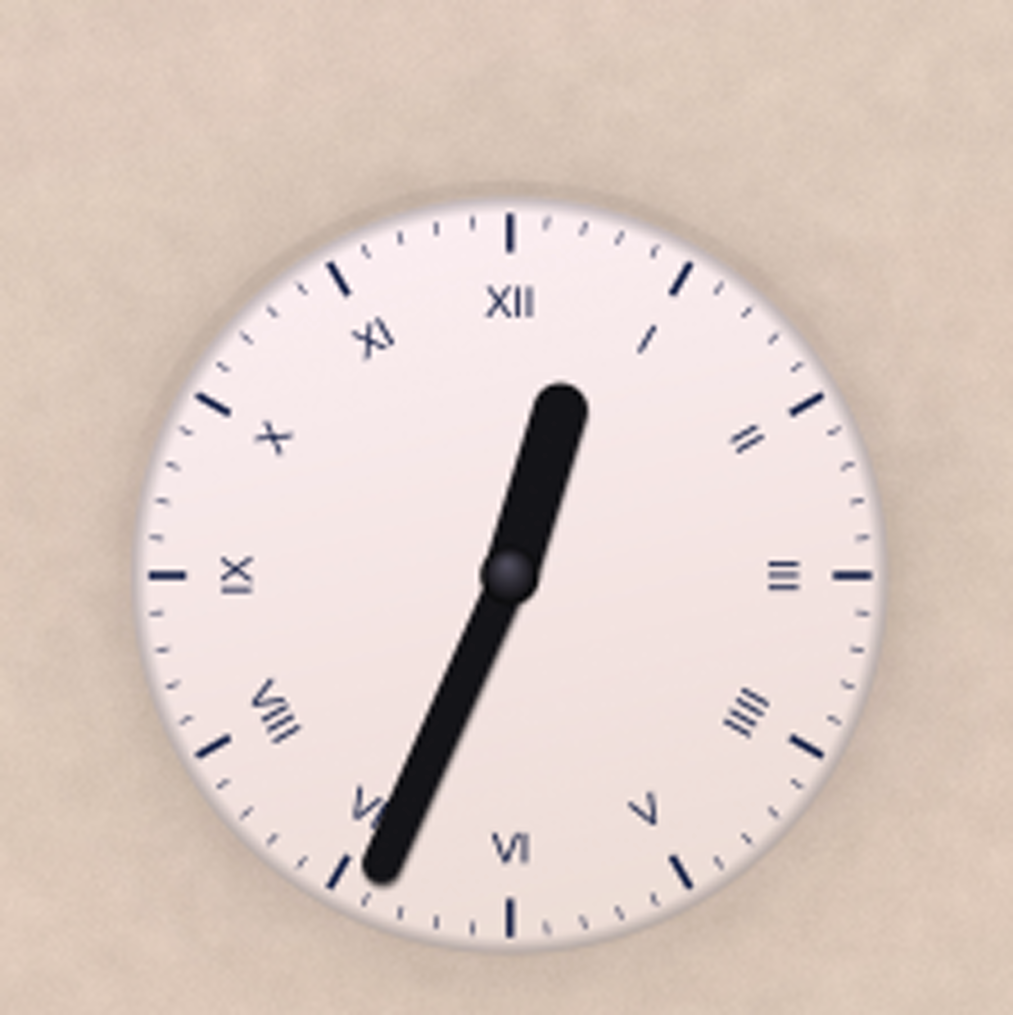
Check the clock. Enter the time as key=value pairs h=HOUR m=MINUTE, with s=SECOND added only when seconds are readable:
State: h=12 m=34
